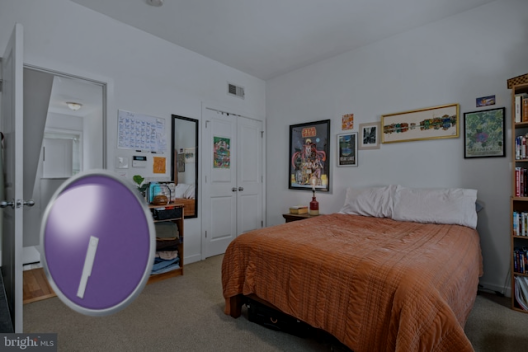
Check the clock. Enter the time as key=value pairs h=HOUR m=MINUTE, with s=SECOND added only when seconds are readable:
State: h=6 m=33
